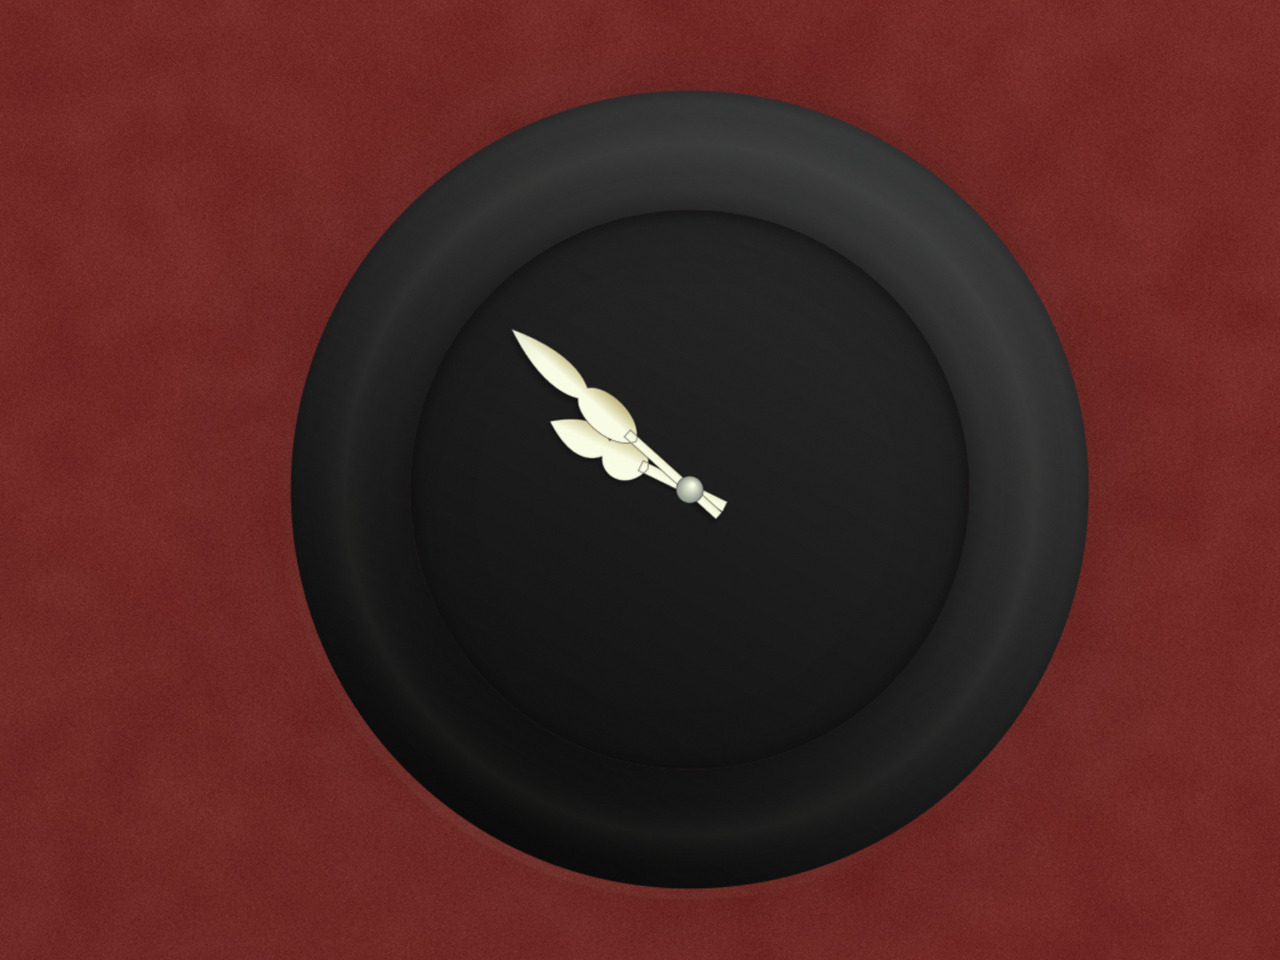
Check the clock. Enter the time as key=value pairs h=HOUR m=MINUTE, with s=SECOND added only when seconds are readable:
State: h=9 m=52
